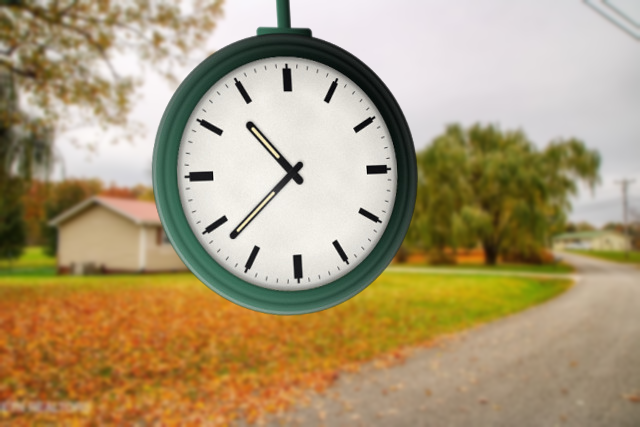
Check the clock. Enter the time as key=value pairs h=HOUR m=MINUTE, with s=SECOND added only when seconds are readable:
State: h=10 m=38
